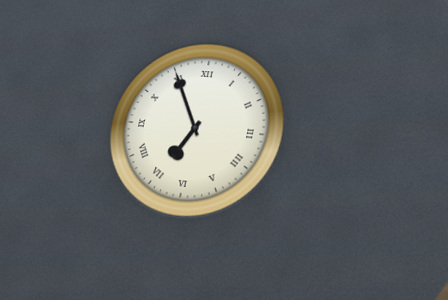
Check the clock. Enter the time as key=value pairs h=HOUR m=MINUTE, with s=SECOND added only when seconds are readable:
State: h=6 m=55
